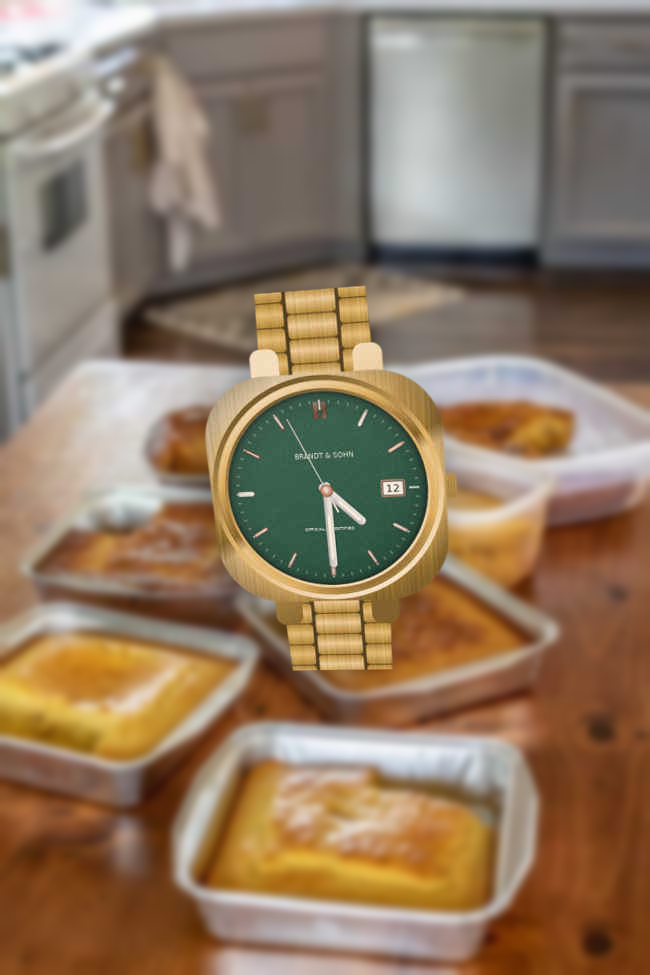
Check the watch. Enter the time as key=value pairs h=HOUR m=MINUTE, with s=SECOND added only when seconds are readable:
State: h=4 m=29 s=56
